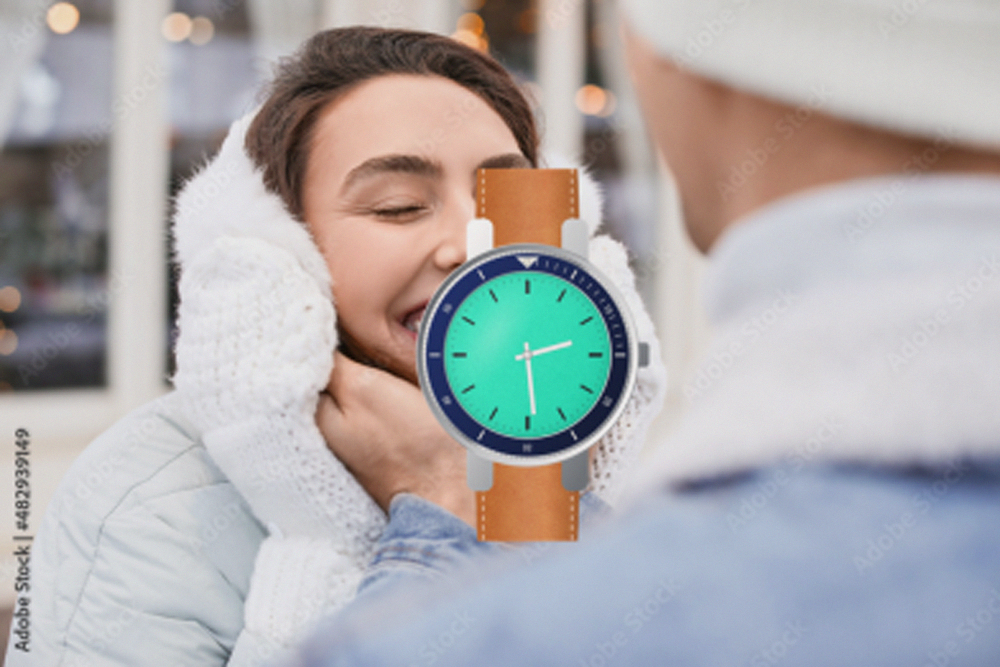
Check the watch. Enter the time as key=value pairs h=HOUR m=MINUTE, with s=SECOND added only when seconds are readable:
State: h=2 m=29
